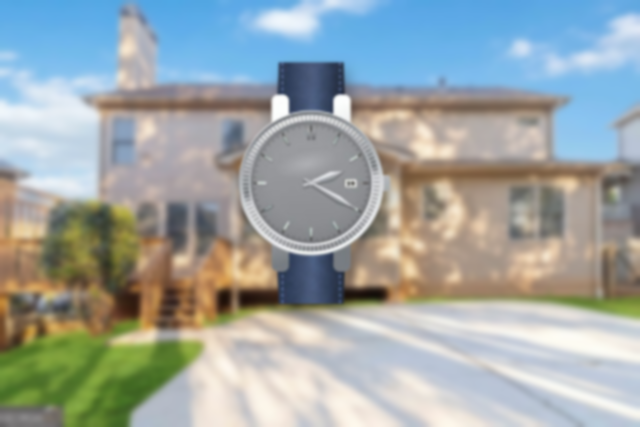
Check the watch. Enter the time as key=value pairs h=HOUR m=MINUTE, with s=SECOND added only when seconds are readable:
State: h=2 m=20
